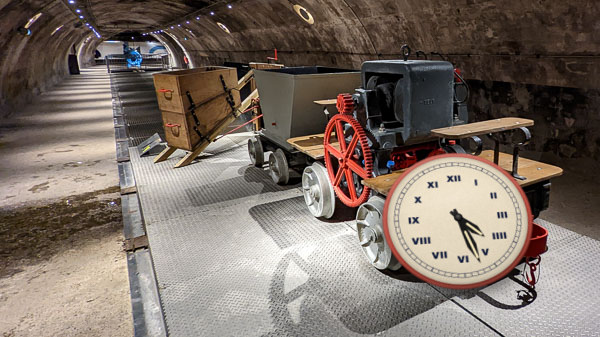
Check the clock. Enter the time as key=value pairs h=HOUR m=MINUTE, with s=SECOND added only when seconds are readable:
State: h=4 m=27
